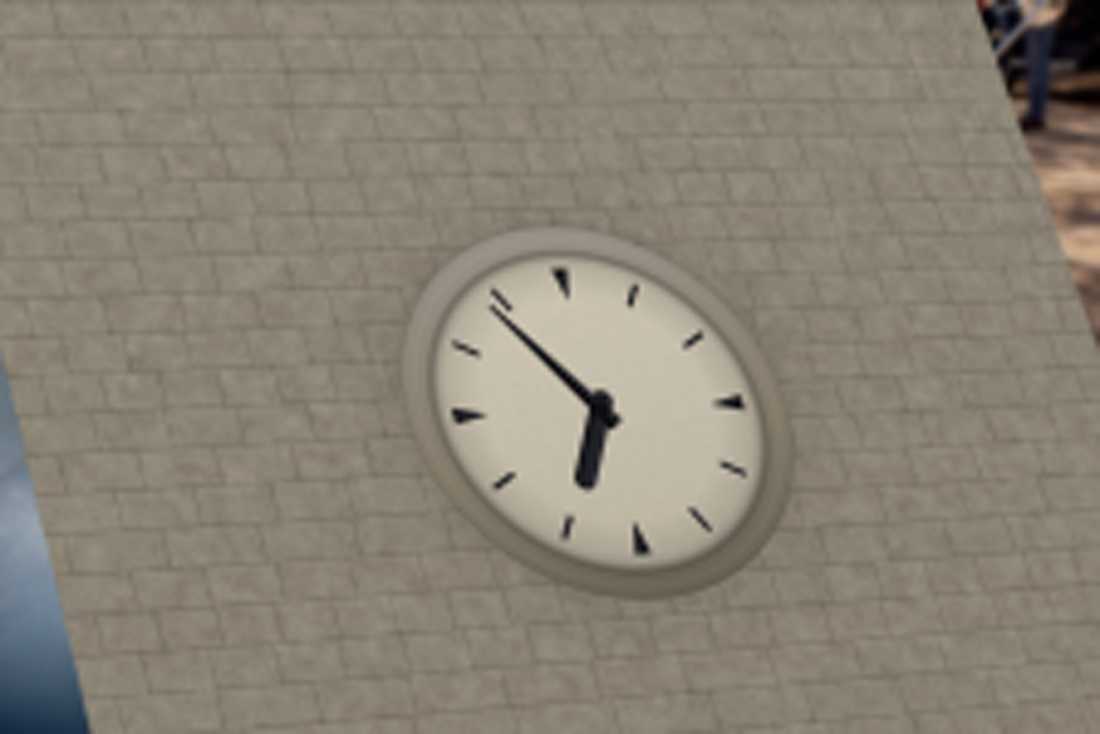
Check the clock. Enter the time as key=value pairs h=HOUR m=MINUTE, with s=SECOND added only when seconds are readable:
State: h=6 m=54
